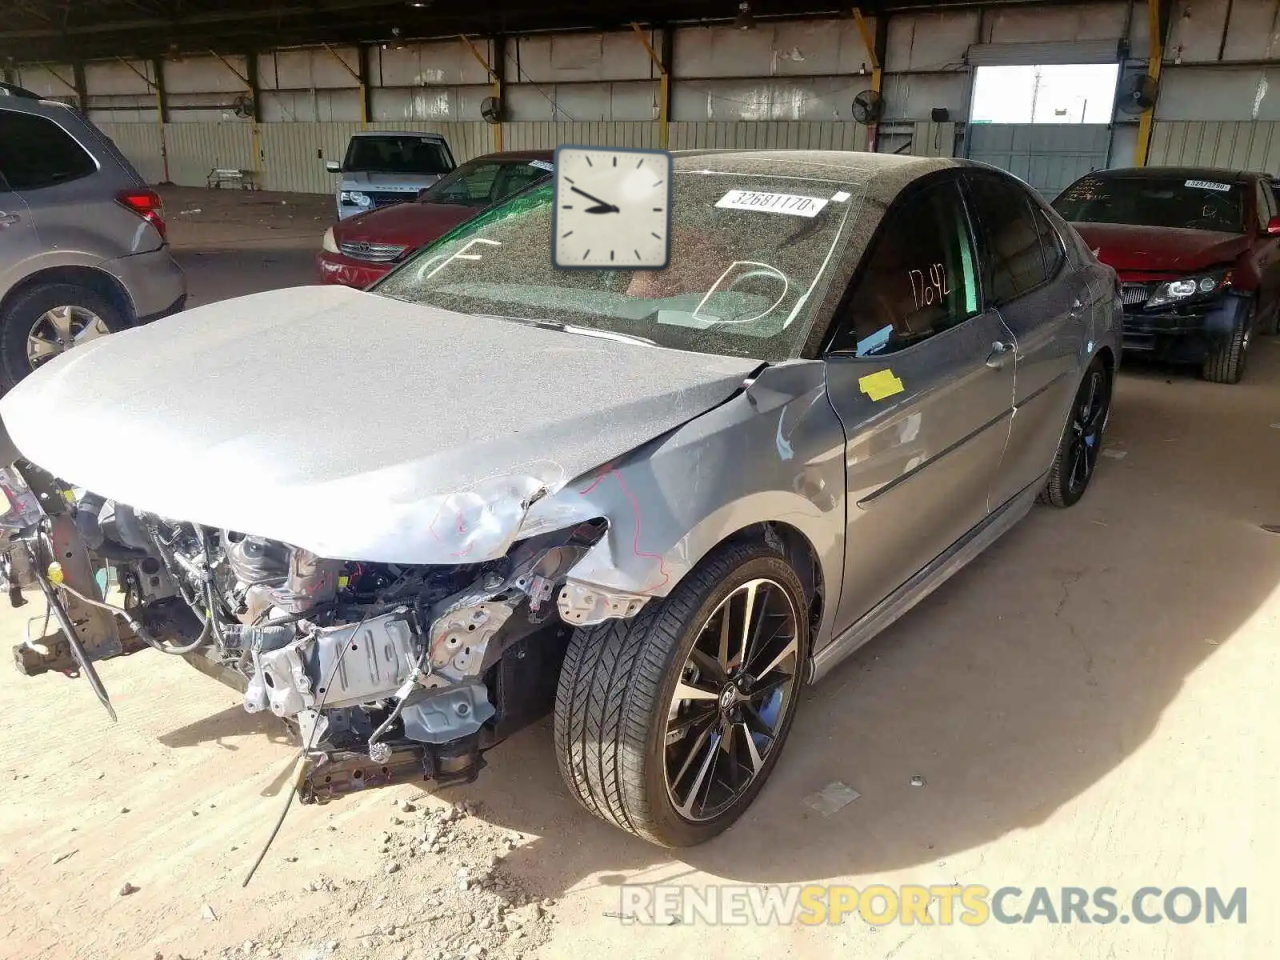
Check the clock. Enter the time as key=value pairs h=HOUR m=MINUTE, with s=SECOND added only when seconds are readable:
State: h=8 m=49
